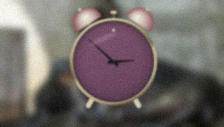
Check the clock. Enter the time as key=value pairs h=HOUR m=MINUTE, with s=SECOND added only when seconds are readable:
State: h=2 m=52
